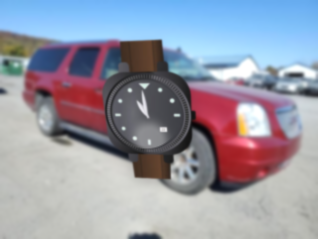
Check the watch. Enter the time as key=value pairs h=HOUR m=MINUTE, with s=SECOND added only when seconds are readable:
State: h=10 m=59
